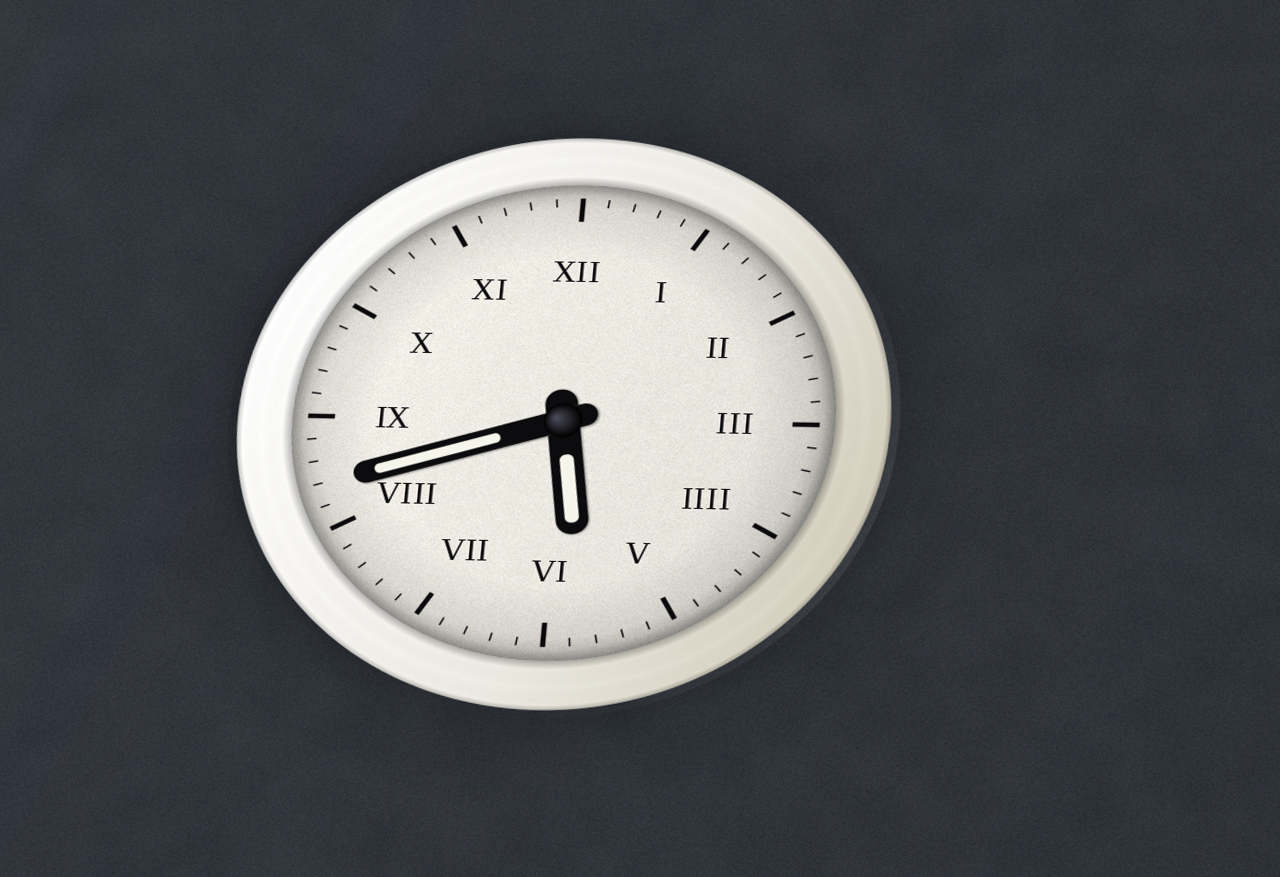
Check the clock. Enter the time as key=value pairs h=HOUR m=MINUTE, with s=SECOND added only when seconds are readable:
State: h=5 m=42
